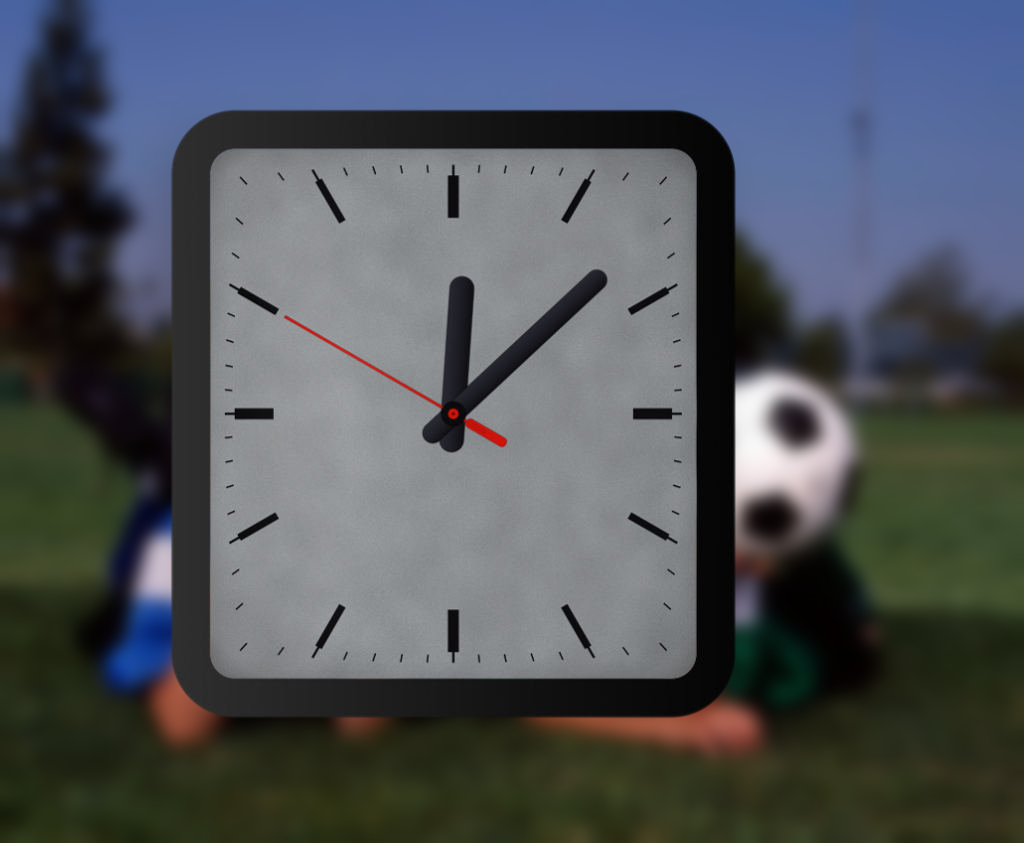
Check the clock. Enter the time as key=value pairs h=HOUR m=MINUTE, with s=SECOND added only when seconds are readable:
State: h=12 m=7 s=50
